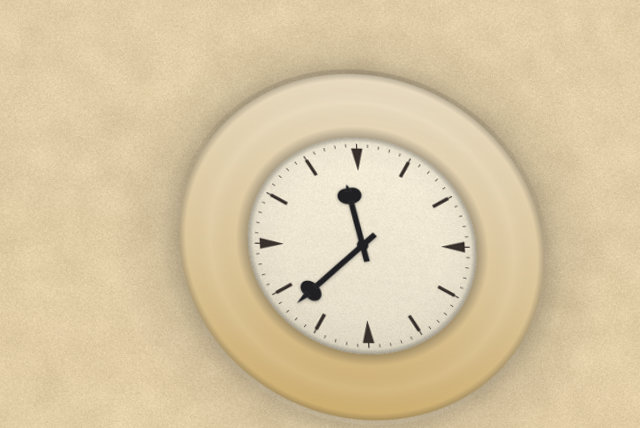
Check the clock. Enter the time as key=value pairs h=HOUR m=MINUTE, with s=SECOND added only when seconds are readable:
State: h=11 m=38
